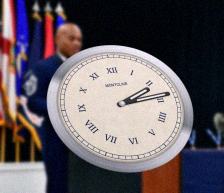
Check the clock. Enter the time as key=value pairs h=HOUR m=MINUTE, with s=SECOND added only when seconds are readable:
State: h=2 m=14
